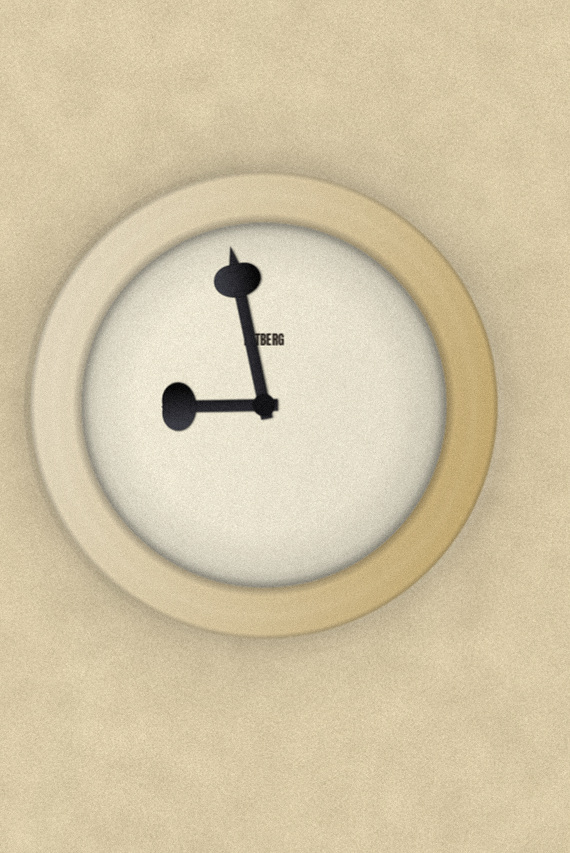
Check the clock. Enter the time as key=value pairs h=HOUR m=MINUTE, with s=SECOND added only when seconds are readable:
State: h=8 m=58
